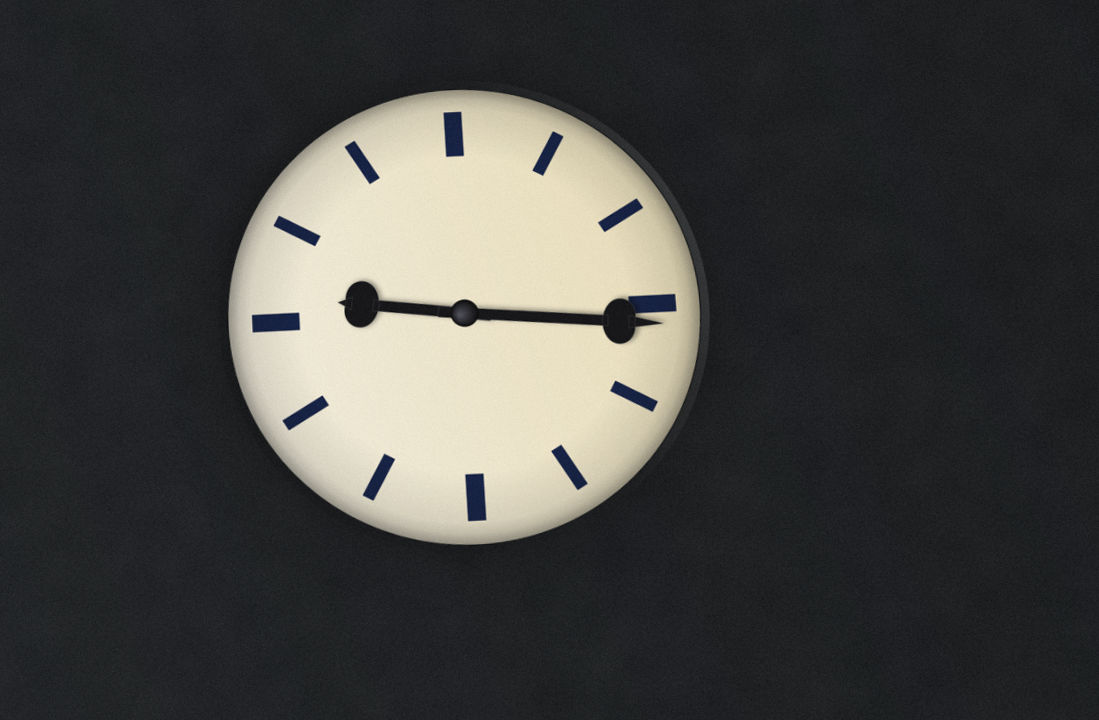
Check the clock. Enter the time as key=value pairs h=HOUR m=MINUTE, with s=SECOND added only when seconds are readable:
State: h=9 m=16
